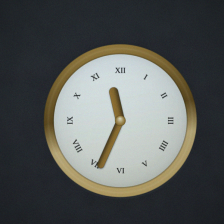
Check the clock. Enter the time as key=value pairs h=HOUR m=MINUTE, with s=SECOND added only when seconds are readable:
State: h=11 m=34
